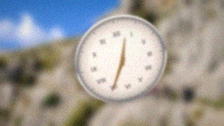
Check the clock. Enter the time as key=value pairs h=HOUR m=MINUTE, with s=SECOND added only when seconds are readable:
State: h=12 m=35
